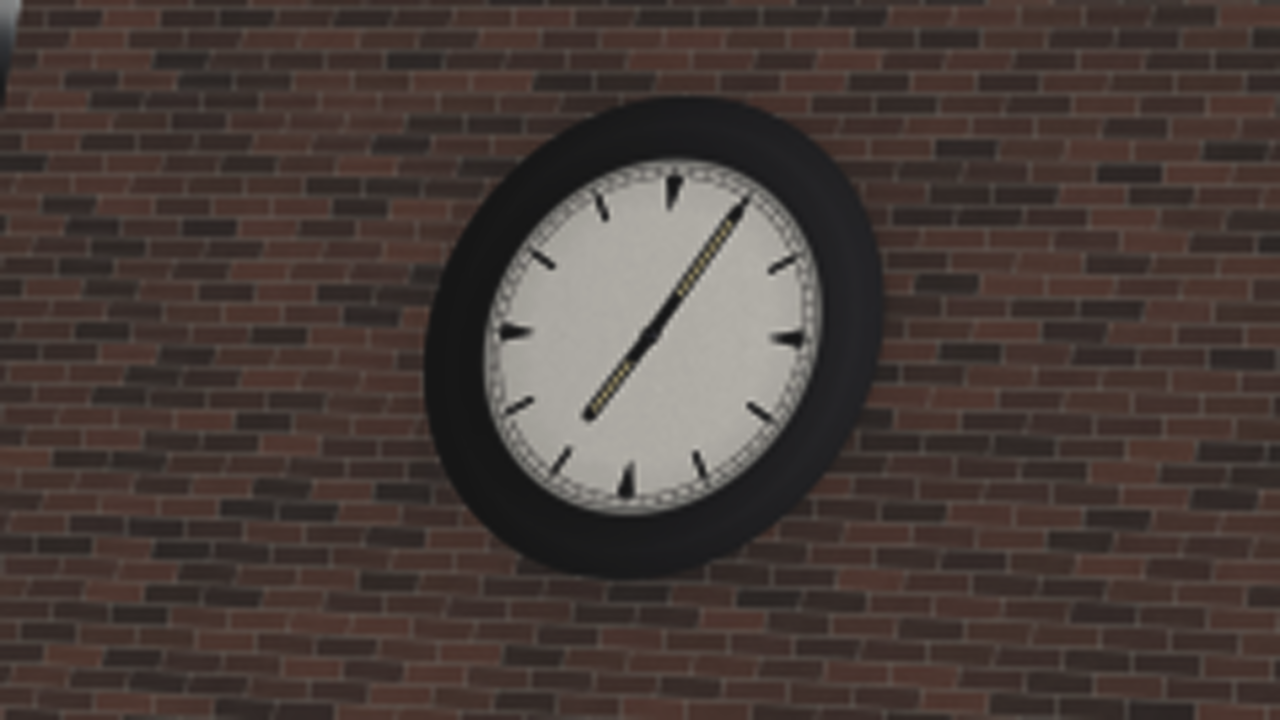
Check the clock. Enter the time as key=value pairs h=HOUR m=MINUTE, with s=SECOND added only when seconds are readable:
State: h=7 m=5
